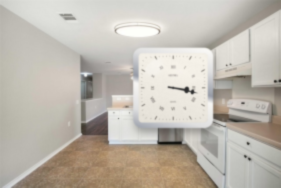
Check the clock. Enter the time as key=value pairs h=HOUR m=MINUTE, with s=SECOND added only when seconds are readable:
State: h=3 m=17
